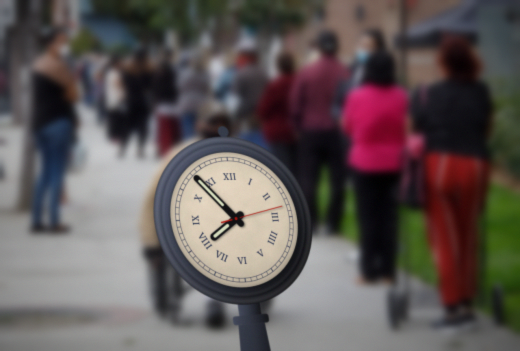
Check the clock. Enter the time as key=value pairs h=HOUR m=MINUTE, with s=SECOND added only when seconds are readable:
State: h=7 m=53 s=13
